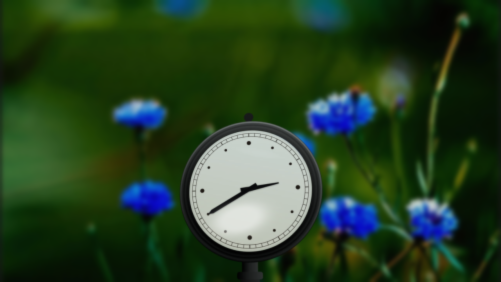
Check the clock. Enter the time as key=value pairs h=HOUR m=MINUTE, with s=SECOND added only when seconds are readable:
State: h=2 m=40
